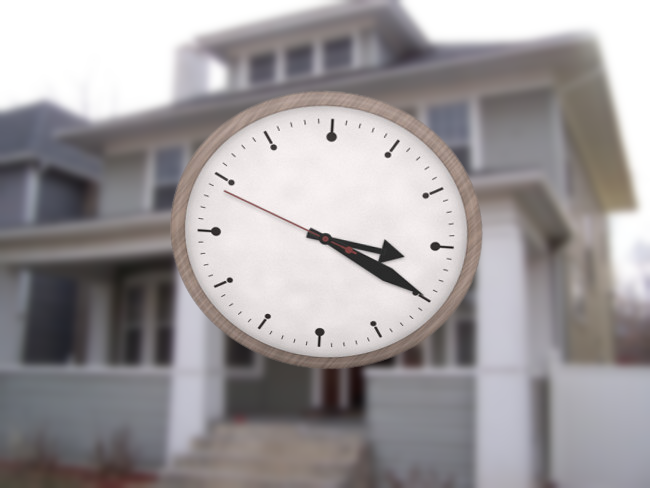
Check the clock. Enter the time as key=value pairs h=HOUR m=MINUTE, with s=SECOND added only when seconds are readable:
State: h=3 m=19 s=49
